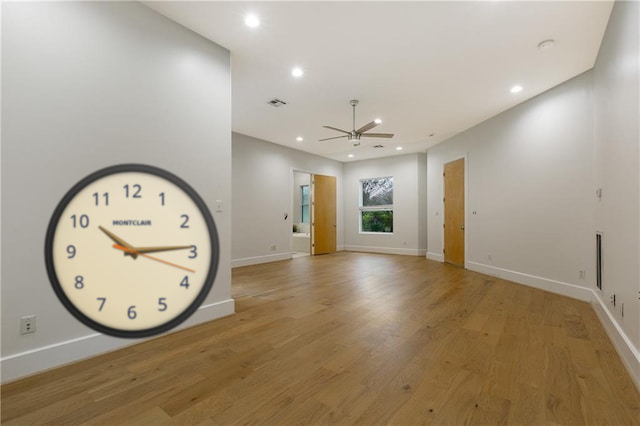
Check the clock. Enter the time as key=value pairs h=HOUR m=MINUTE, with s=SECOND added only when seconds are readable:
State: h=10 m=14 s=18
